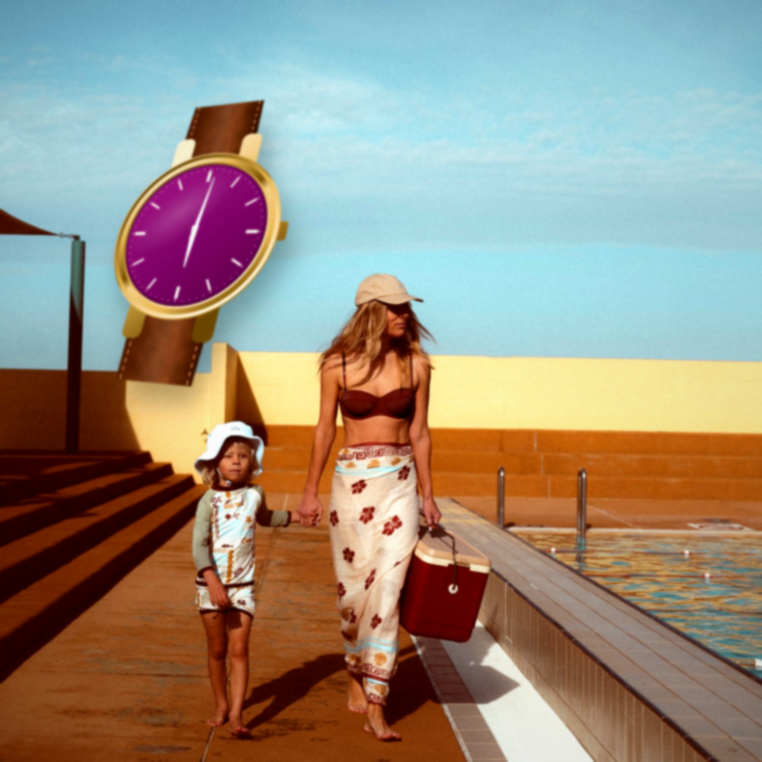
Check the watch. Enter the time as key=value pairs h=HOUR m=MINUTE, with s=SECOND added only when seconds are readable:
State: h=6 m=1
